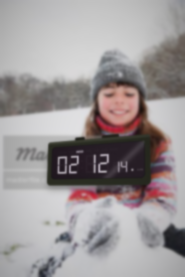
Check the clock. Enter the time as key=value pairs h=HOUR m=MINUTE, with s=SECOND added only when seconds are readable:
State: h=2 m=12
